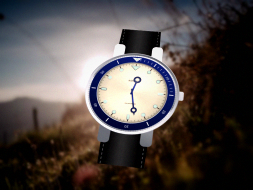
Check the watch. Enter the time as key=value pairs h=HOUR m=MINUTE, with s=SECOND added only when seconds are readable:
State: h=12 m=28
